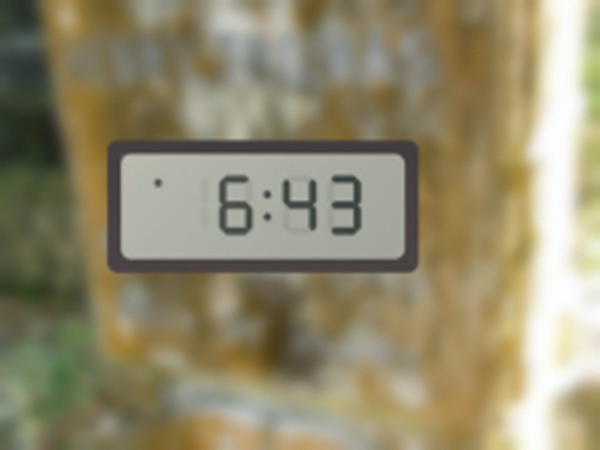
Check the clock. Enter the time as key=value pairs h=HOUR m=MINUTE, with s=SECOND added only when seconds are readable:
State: h=6 m=43
